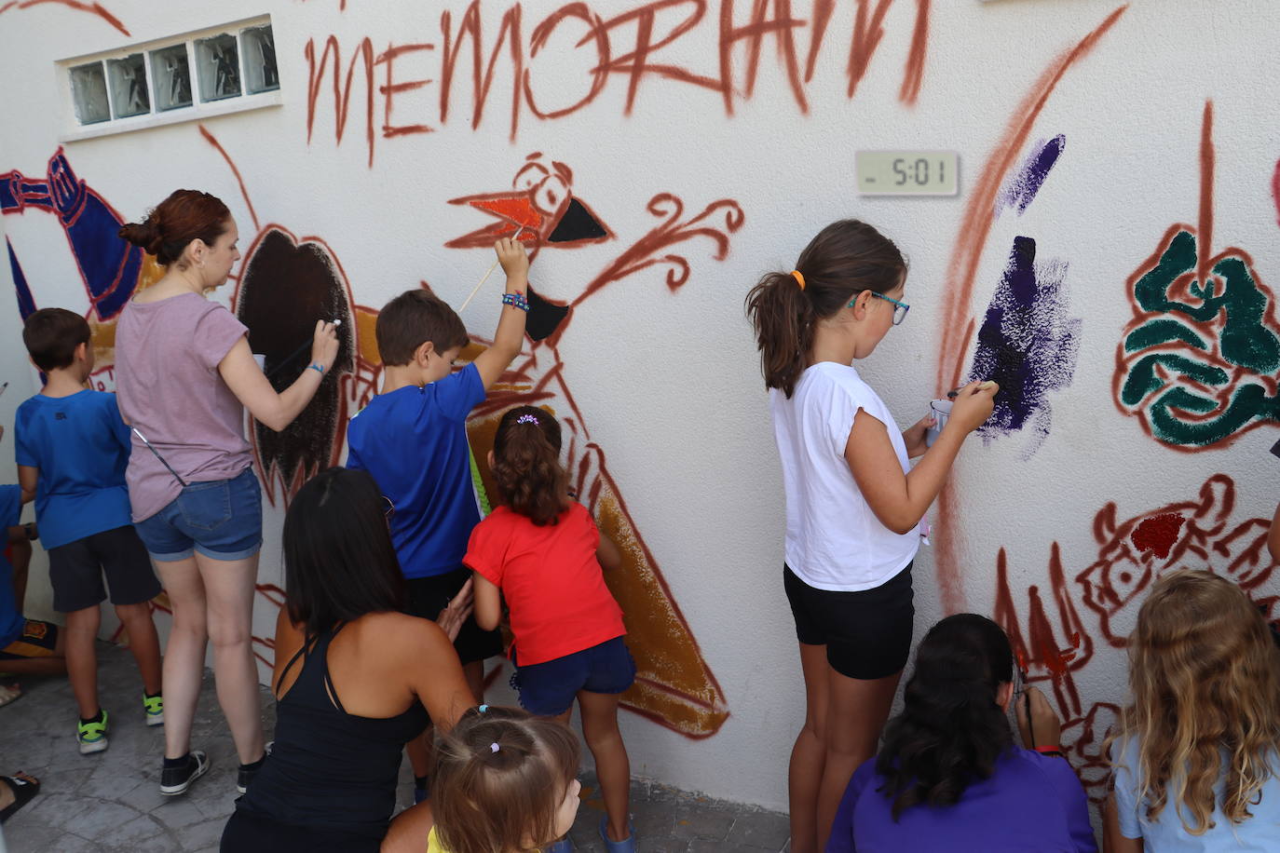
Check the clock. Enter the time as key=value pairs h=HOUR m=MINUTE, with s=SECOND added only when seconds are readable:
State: h=5 m=1
